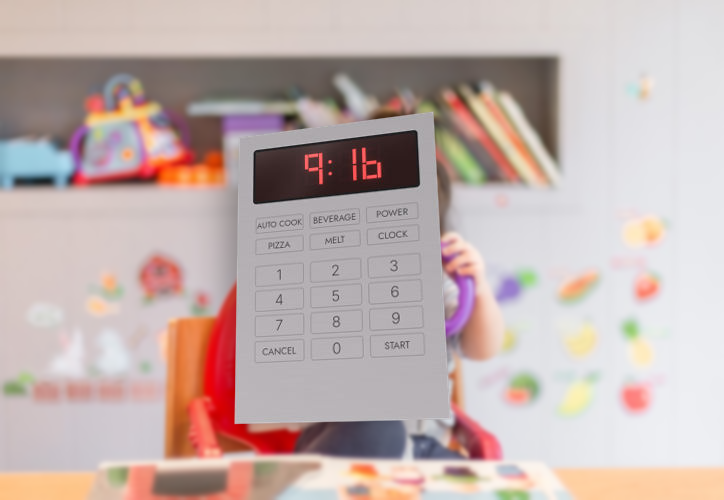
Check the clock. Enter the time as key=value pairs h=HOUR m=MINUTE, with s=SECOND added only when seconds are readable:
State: h=9 m=16
